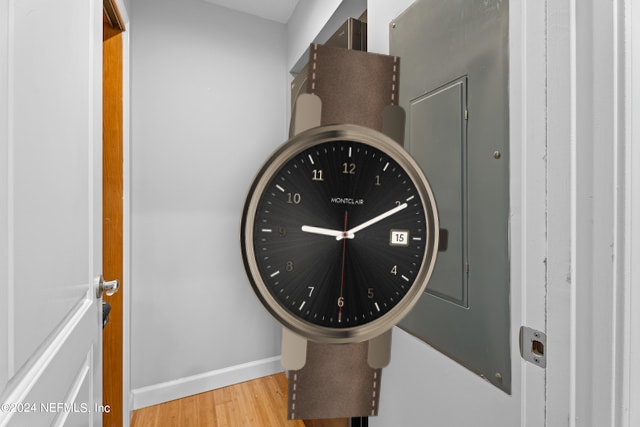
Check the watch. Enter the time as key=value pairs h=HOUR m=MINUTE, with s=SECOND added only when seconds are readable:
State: h=9 m=10 s=30
